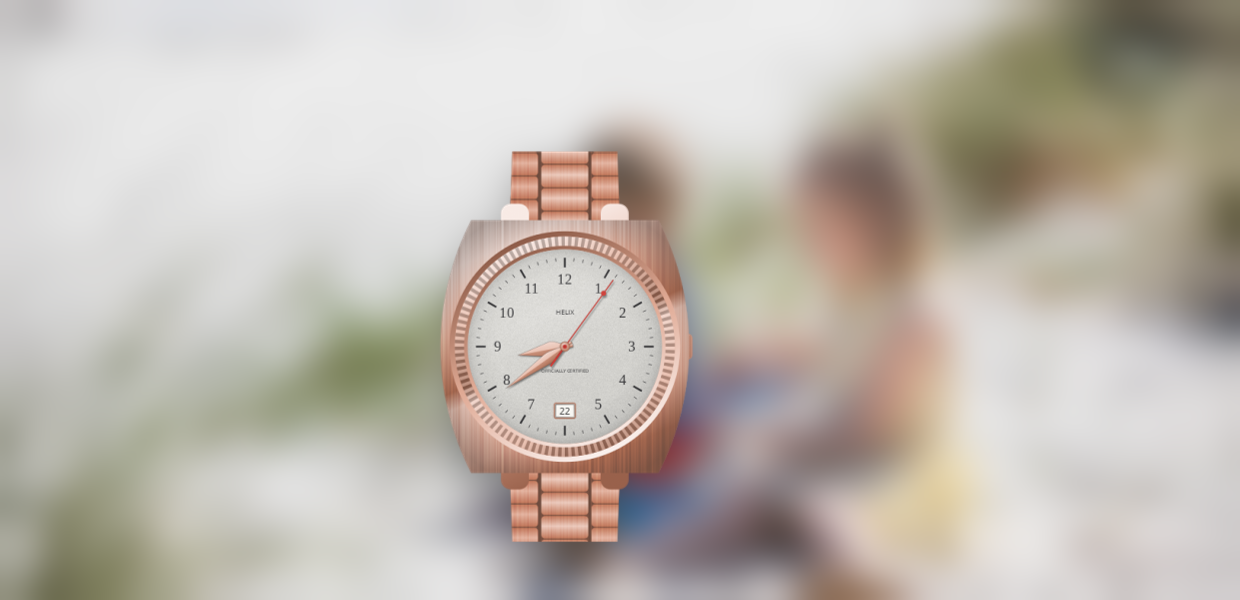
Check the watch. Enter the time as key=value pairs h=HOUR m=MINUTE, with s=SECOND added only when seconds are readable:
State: h=8 m=39 s=6
